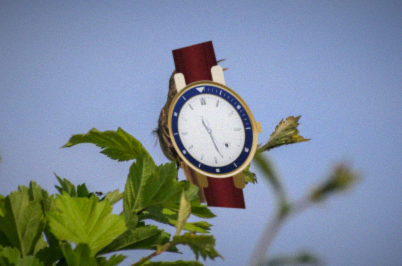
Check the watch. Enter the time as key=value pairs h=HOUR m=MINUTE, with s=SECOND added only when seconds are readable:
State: h=11 m=27
